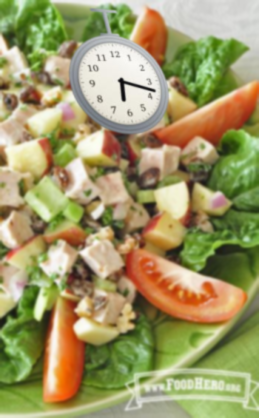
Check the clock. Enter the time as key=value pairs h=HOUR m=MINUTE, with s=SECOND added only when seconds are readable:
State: h=6 m=18
